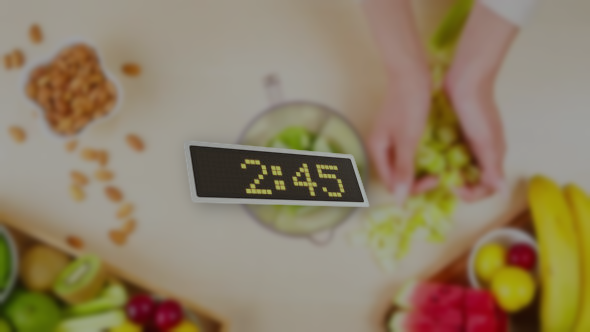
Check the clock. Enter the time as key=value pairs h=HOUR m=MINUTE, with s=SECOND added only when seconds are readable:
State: h=2 m=45
